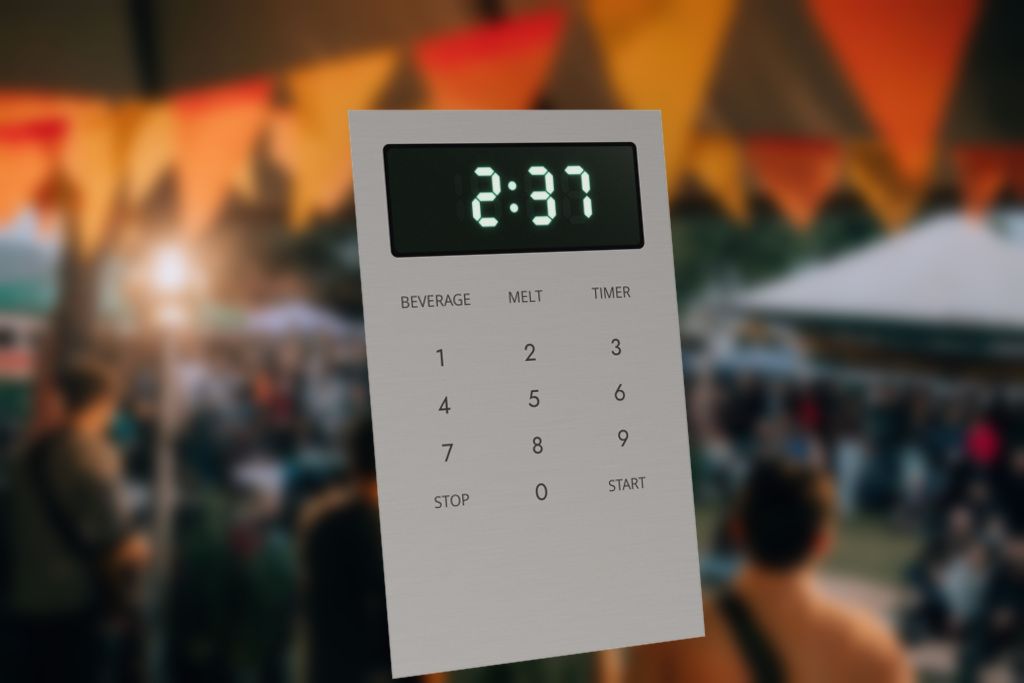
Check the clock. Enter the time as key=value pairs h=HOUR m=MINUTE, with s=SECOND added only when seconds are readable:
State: h=2 m=37
